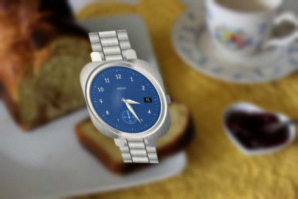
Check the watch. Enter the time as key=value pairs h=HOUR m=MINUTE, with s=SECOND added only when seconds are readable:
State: h=3 m=26
